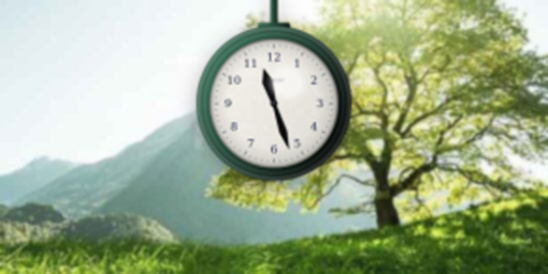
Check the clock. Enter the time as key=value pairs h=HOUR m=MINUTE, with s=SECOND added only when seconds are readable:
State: h=11 m=27
